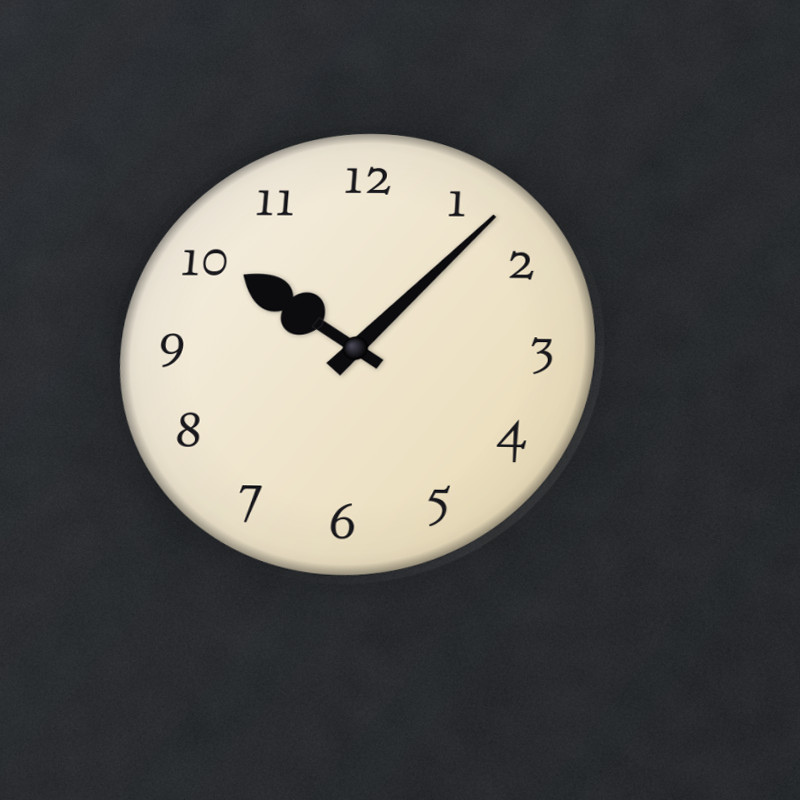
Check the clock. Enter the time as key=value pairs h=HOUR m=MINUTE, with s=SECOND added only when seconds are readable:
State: h=10 m=7
